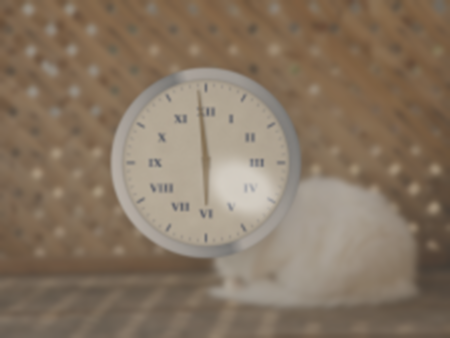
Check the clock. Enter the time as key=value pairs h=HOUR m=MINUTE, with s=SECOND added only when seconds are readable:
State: h=5 m=59
